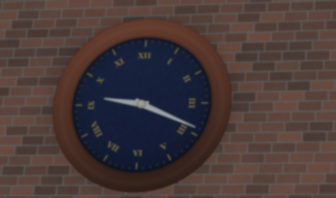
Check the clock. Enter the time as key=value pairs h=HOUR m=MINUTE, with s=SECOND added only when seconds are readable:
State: h=9 m=19
